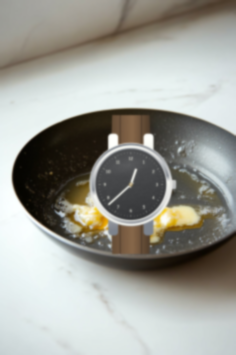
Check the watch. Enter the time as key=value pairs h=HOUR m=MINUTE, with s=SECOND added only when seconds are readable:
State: h=12 m=38
